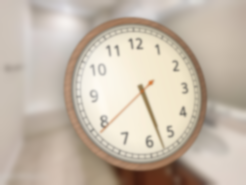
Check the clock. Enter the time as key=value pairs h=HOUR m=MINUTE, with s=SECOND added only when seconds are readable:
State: h=5 m=27 s=39
